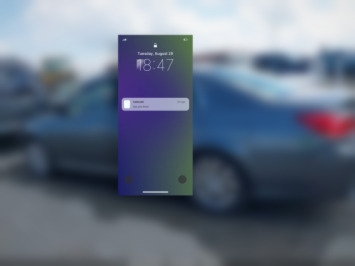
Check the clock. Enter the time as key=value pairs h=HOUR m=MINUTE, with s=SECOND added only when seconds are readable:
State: h=18 m=47
